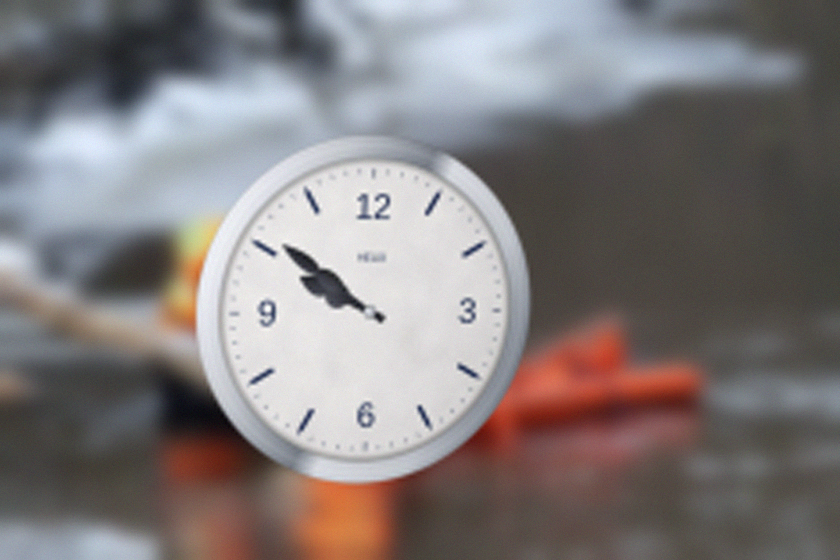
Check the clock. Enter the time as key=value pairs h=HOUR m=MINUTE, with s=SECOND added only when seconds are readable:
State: h=9 m=51
